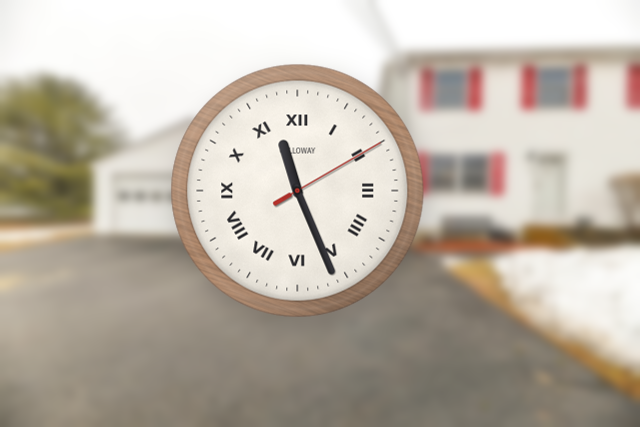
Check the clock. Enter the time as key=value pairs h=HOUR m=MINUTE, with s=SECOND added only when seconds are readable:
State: h=11 m=26 s=10
